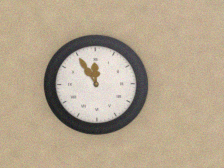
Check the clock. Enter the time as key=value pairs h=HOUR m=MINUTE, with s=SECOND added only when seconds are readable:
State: h=11 m=55
